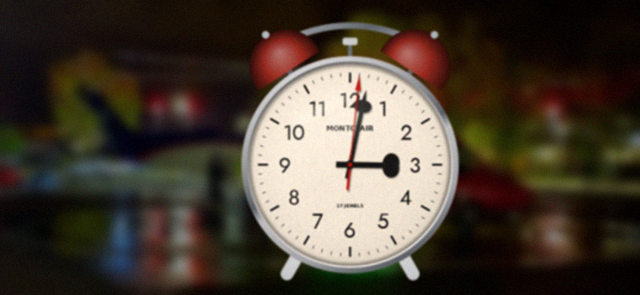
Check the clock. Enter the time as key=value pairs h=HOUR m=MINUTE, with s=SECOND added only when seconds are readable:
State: h=3 m=2 s=1
